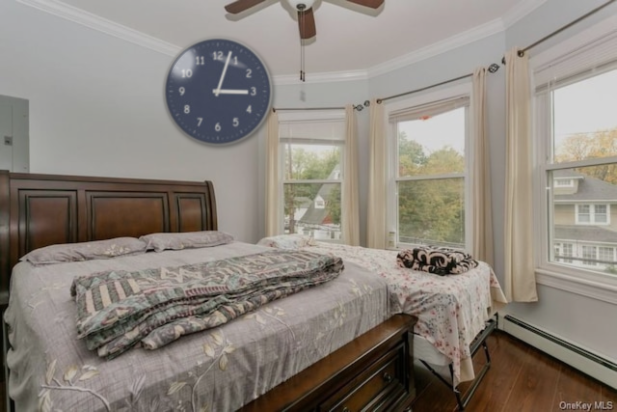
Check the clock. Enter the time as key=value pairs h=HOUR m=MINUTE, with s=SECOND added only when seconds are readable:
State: h=3 m=3
